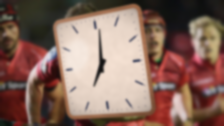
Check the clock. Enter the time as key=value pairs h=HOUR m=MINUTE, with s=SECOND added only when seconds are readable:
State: h=7 m=1
